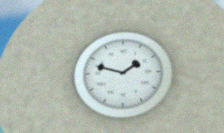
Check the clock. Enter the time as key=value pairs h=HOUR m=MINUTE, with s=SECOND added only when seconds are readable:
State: h=1 m=48
